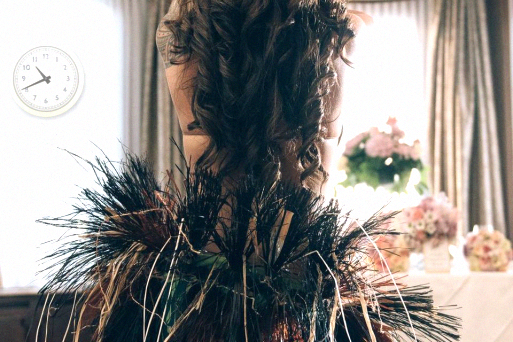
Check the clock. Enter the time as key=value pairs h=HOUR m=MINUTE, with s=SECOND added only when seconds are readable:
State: h=10 m=41
